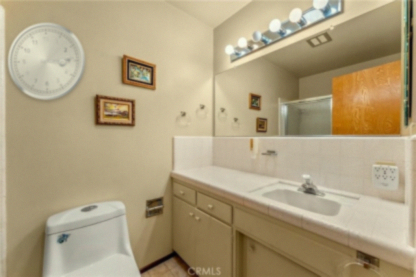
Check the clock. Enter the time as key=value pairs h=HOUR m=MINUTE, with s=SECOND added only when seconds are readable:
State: h=3 m=14
